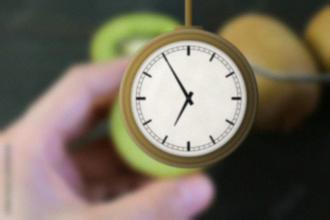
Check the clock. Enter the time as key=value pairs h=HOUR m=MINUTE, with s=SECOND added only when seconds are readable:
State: h=6 m=55
